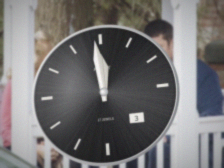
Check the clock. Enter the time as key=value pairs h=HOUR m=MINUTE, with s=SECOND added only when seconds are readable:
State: h=11 m=59
